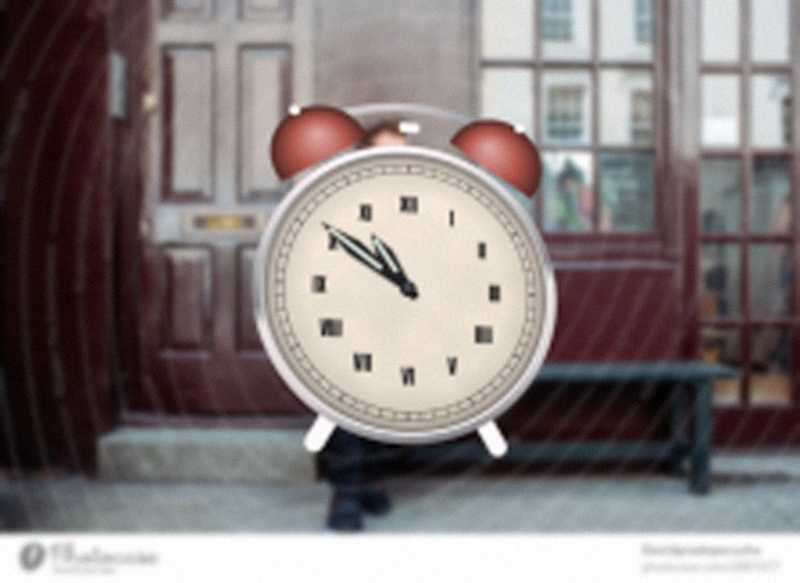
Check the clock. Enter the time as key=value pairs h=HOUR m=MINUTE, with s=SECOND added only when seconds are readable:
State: h=10 m=51
